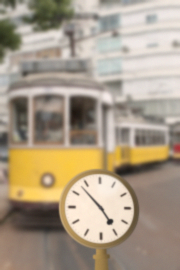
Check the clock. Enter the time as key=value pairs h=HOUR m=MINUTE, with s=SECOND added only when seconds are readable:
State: h=4 m=53
